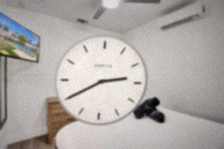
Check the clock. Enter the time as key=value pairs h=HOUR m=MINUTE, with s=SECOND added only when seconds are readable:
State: h=2 m=40
